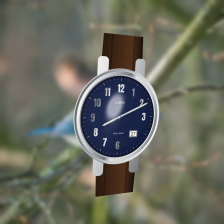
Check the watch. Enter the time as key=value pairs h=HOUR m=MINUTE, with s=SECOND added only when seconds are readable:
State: h=8 m=11
